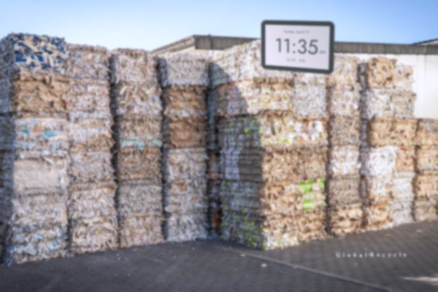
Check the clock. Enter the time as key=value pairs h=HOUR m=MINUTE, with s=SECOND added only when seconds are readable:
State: h=11 m=35
